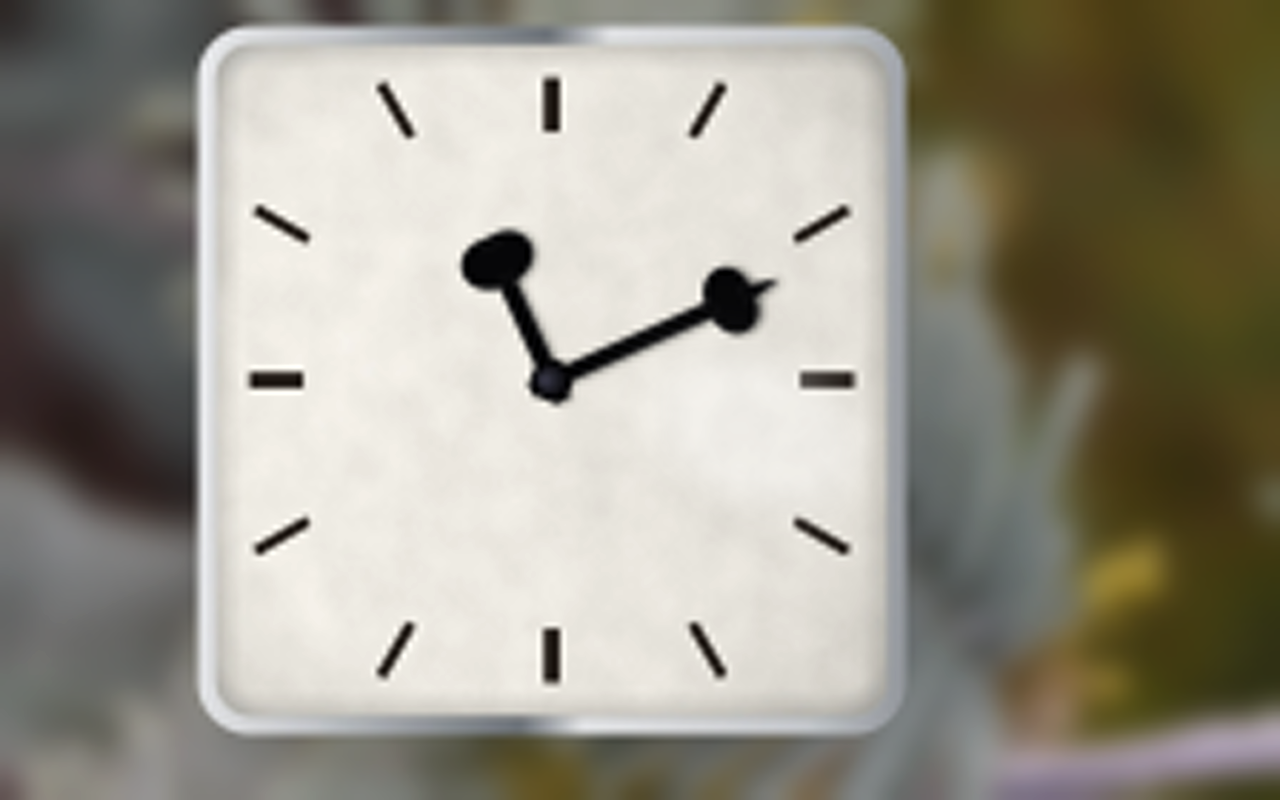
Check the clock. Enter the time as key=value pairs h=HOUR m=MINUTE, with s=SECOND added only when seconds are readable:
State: h=11 m=11
